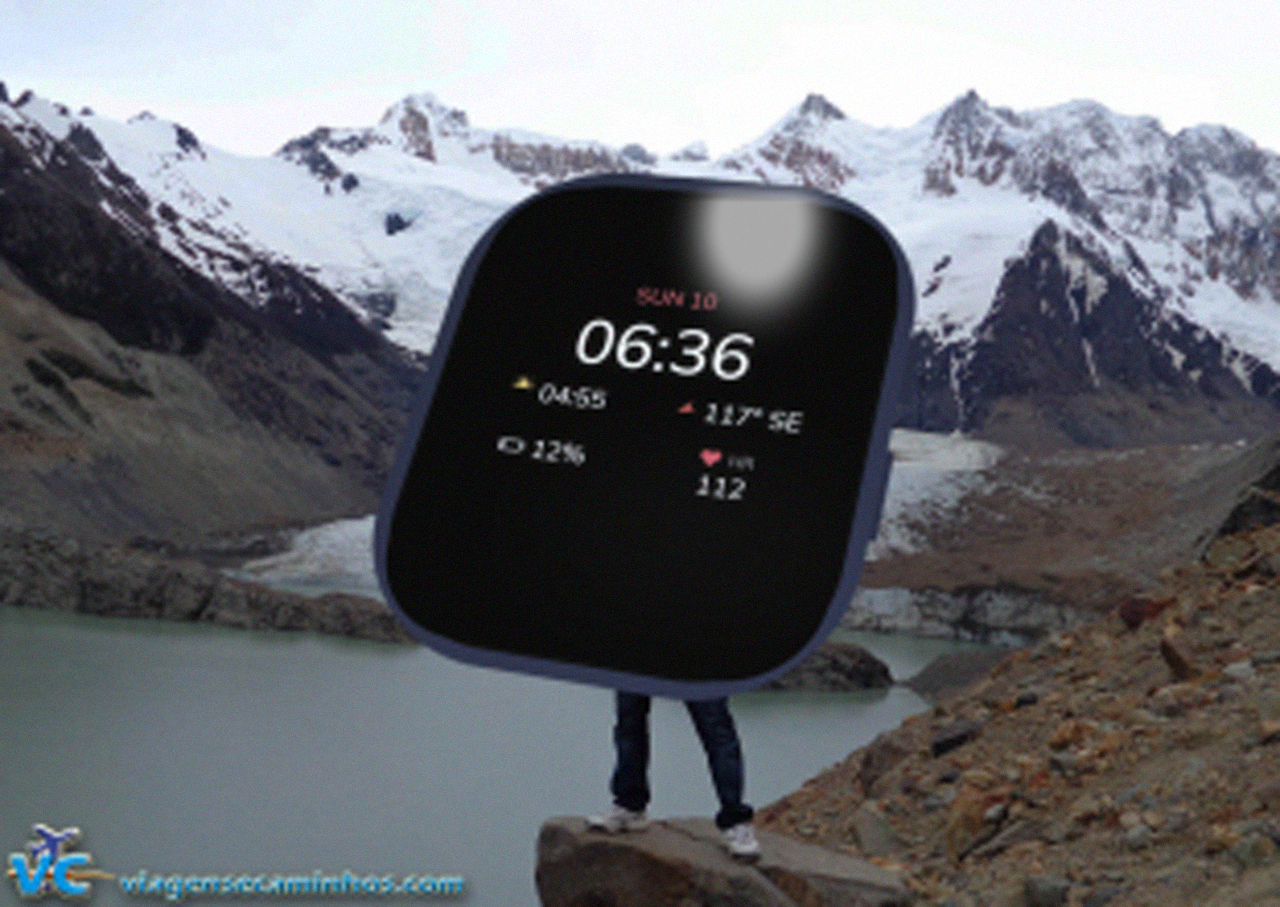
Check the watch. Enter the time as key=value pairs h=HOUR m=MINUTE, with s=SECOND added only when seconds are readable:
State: h=6 m=36
